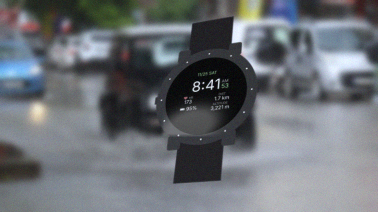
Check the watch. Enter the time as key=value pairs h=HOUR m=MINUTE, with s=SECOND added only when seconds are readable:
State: h=8 m=41
